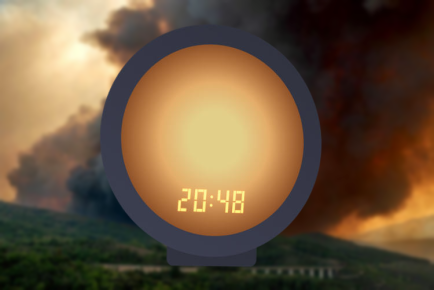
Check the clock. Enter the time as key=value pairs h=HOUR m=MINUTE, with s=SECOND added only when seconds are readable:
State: h=20 m=48
